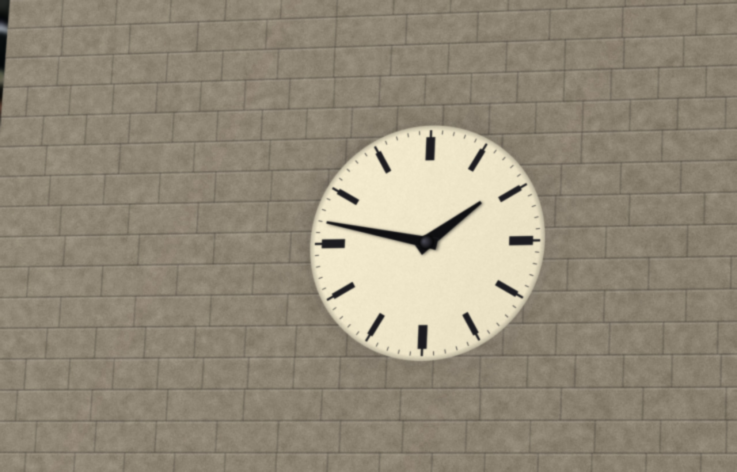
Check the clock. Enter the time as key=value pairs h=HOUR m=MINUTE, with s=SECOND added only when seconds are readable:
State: h=1 m=47
